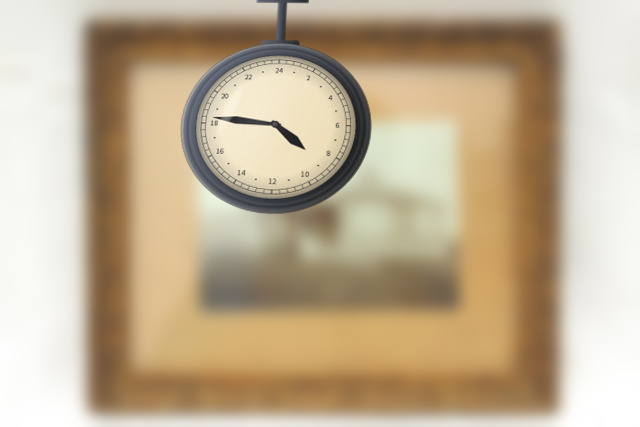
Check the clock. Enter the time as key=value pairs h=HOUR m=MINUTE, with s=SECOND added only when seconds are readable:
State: h=8 m=46
